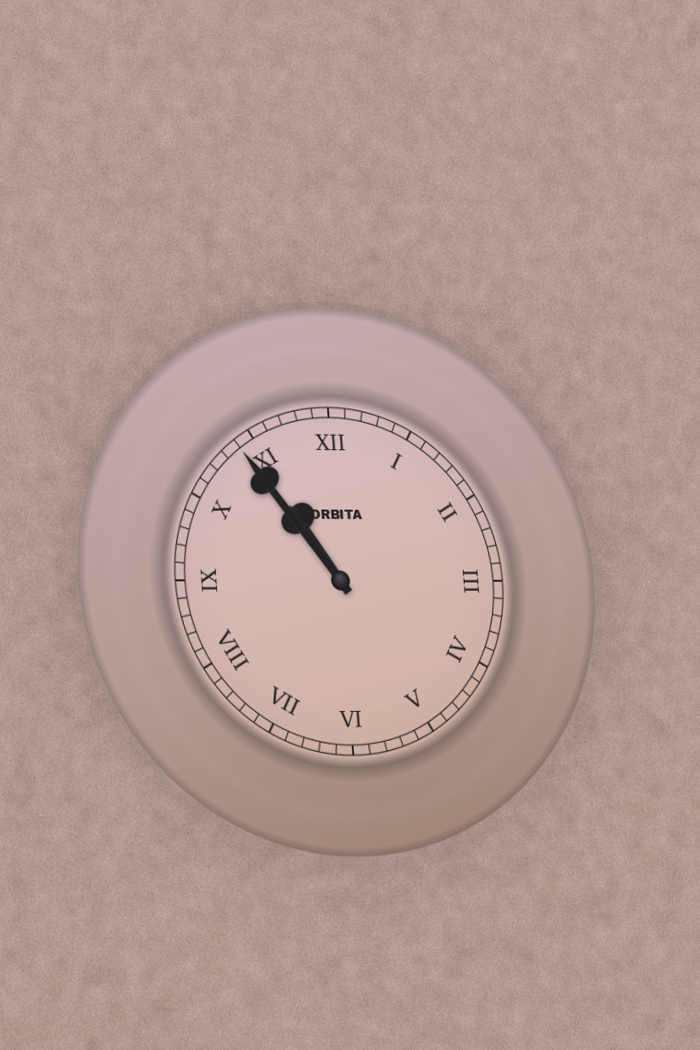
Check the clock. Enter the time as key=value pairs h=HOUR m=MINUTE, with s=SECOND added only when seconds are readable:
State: h=10 m=54
